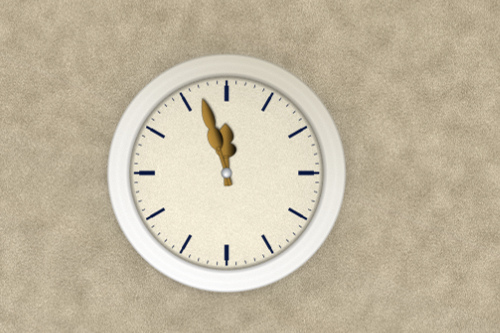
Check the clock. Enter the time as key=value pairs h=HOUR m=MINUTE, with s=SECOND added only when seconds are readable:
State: h=11 m=57
